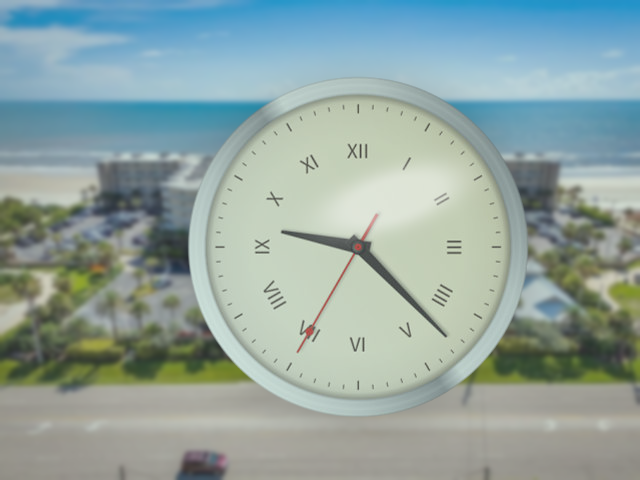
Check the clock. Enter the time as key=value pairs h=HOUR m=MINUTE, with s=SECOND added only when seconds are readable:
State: h=9 m=22 s=35
